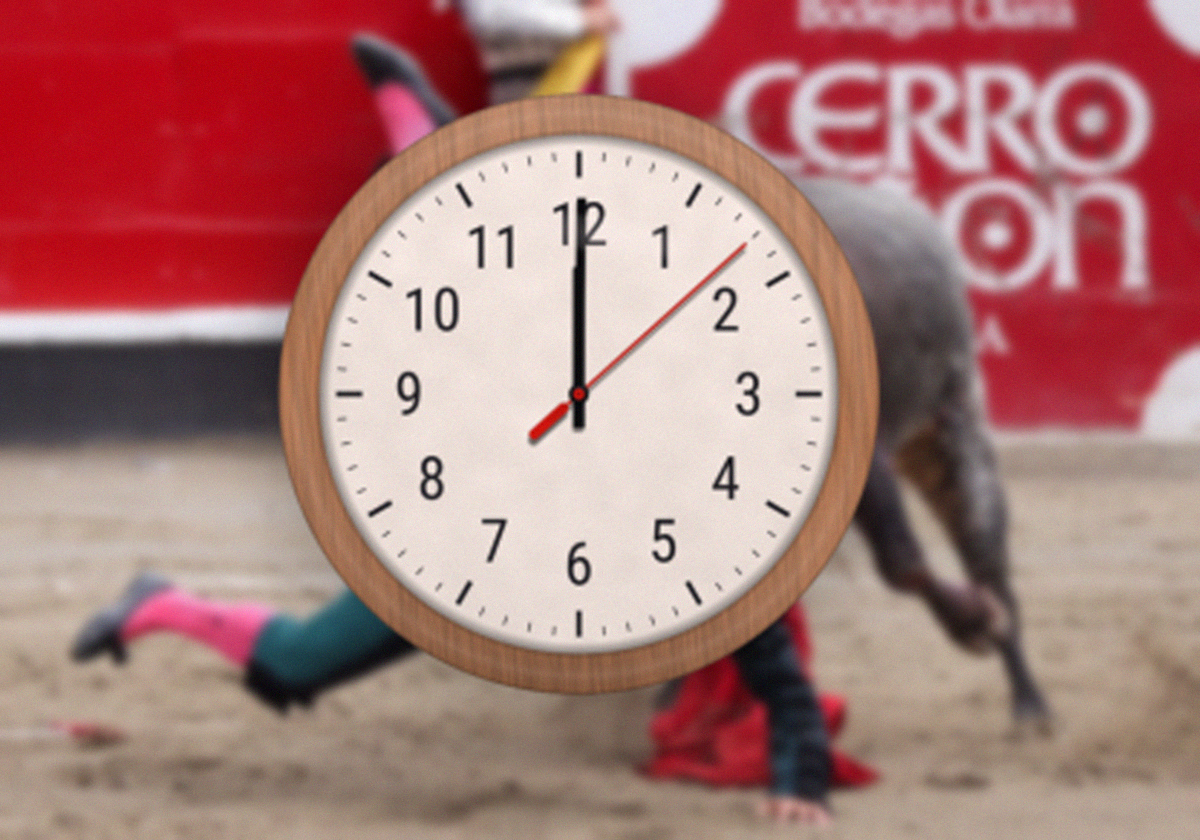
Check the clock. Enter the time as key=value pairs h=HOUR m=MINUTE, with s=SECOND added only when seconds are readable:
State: h=12 m=0 s=8
